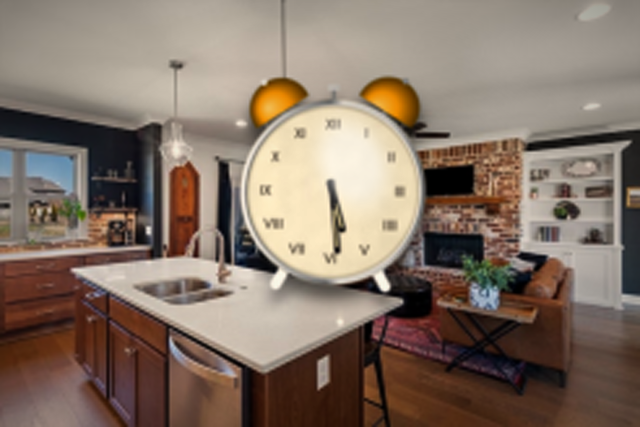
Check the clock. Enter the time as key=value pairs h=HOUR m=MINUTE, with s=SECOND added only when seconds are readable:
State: h=5 m=29
